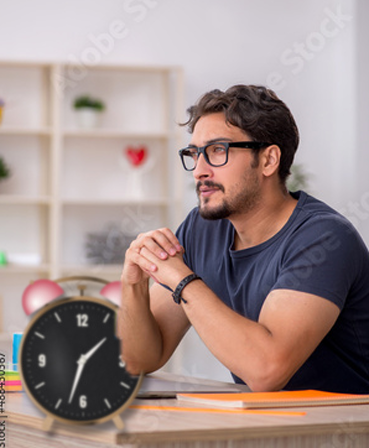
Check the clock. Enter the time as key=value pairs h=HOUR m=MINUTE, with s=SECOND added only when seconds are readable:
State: h=1 m=33
